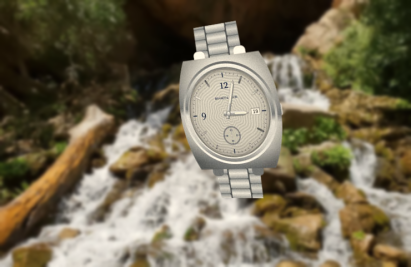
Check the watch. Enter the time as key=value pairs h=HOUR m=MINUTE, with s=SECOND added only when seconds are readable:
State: h=3 m=3
